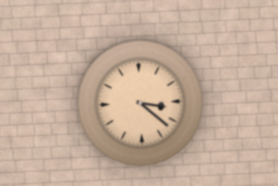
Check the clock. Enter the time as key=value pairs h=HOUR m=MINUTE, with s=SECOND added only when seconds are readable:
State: h=3 m=22
